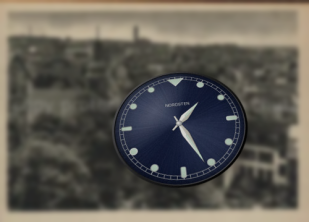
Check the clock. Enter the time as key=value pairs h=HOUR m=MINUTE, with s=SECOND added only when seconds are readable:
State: h=1 m=26
